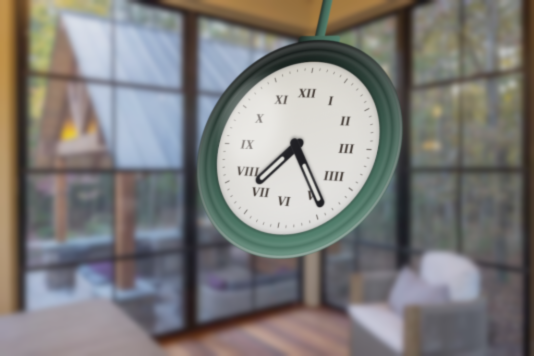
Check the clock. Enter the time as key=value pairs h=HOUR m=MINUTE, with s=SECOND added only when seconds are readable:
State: h=7 m=24
